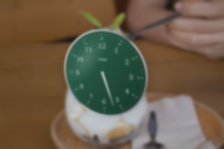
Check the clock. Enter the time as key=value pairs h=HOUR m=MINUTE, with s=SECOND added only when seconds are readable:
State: h=5 m=27
